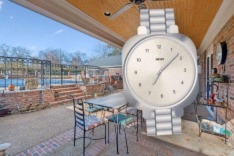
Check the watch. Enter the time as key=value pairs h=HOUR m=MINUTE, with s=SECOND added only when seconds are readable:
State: h=7 m=8
